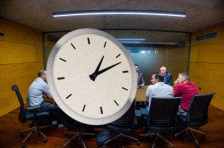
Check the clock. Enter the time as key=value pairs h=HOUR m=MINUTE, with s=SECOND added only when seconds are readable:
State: h=1 m=12
